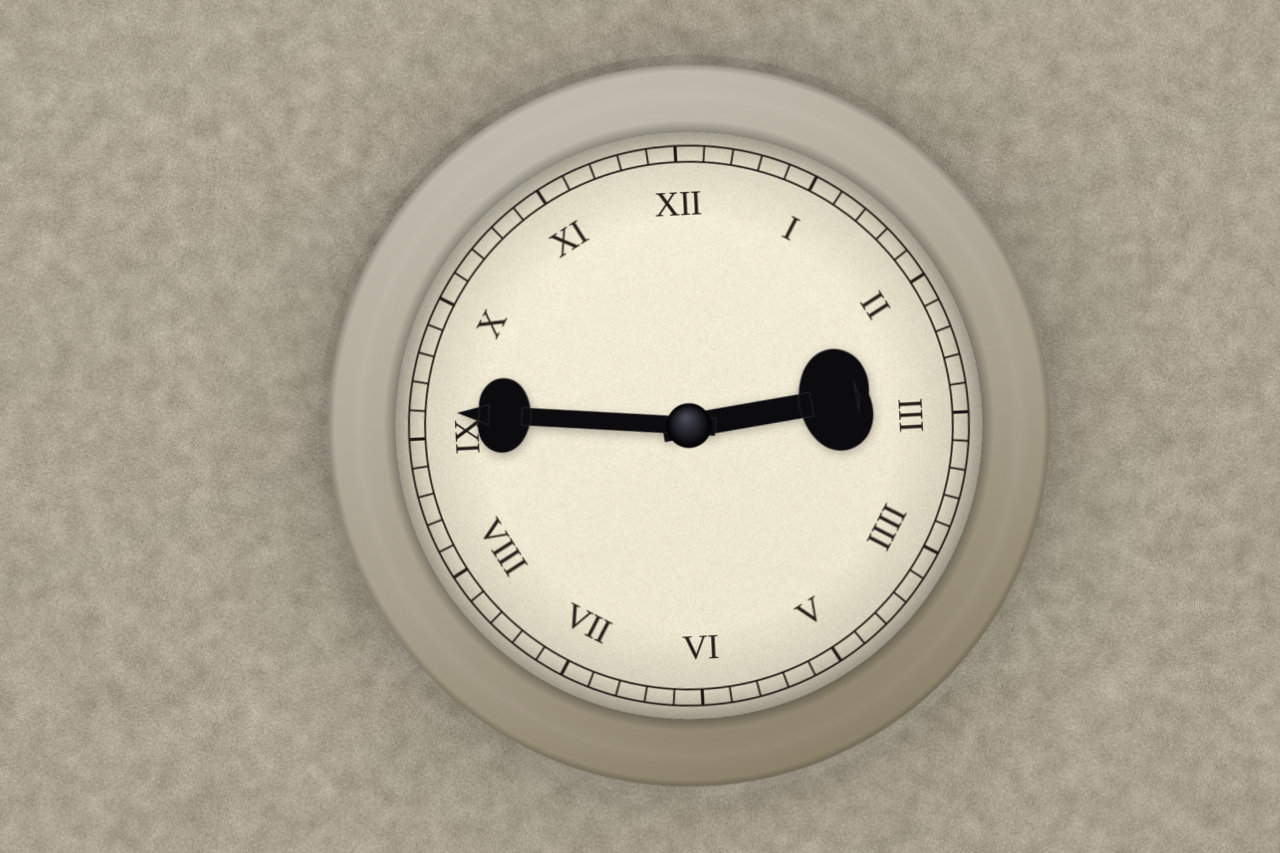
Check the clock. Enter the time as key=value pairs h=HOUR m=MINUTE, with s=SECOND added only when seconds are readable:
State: h=2 m=46
